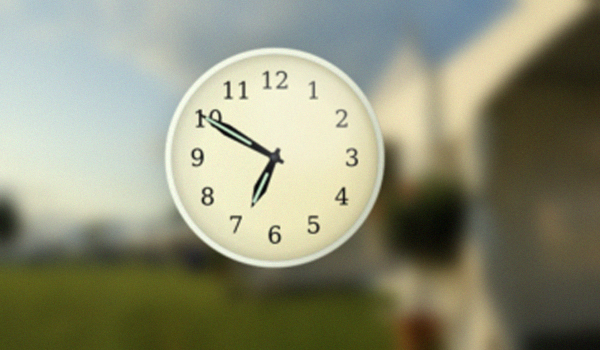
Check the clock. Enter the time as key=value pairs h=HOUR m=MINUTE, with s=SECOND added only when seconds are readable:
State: h=6 m=50
